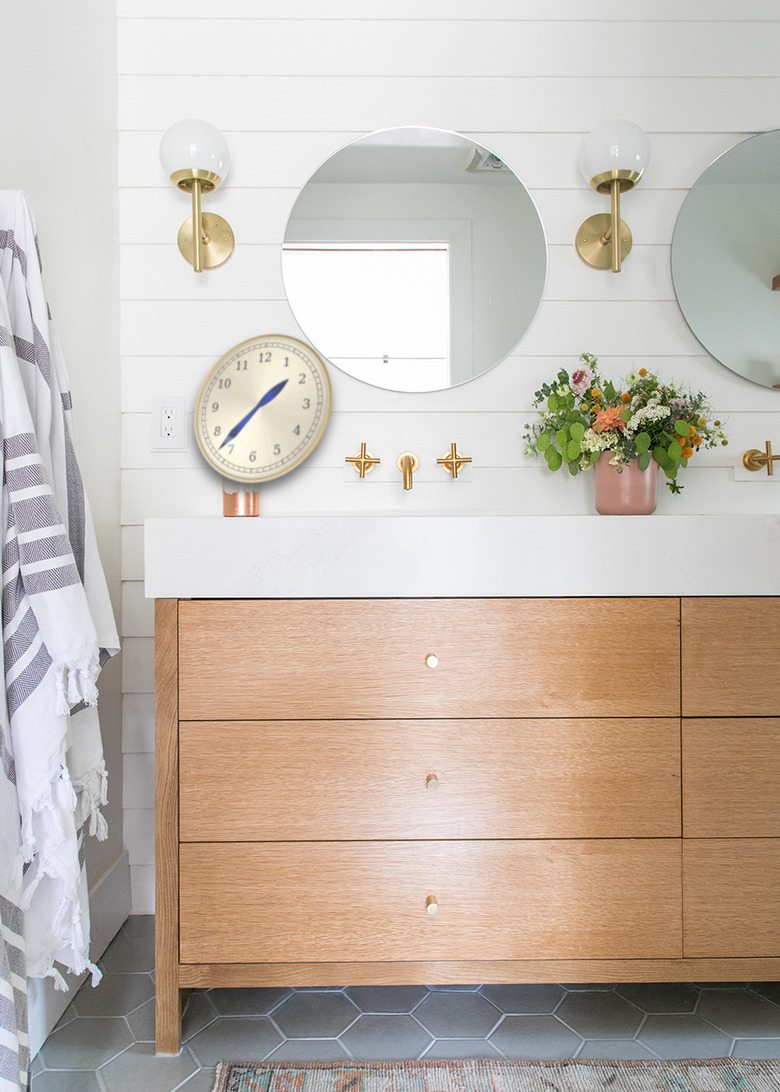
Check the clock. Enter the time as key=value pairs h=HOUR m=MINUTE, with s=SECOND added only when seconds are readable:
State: h=1 m=37
